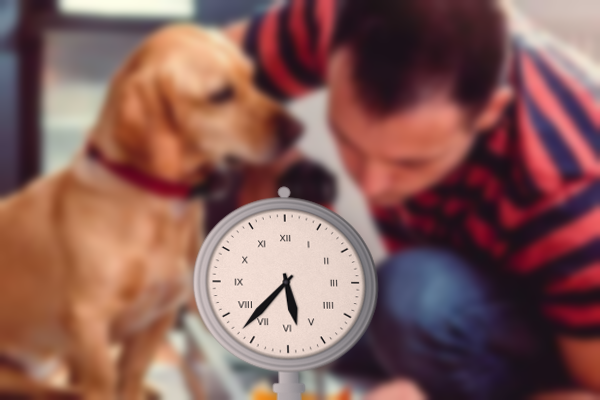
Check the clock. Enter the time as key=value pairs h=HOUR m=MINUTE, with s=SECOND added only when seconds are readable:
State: h=5 m=37
